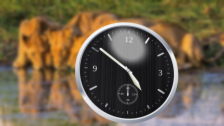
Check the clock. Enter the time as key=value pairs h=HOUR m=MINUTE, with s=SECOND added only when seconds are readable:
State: h=4 m=51
